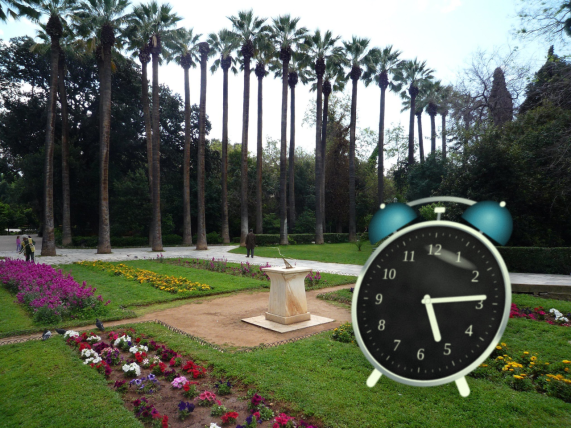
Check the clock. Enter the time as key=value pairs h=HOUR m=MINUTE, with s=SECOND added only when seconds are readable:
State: h=5 m=14
